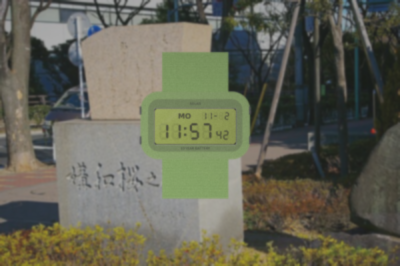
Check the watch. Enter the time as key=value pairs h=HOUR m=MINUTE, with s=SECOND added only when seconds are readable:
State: h=11 m=57 s=42
